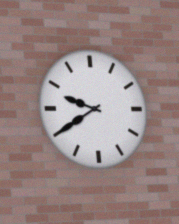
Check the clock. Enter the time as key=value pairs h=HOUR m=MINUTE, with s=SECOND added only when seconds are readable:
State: h=9 m=40
